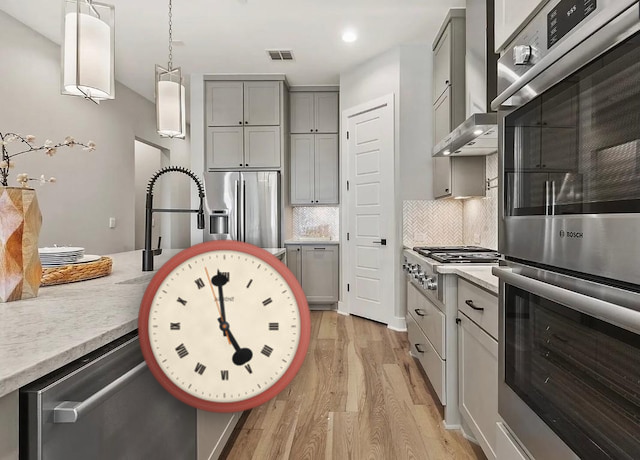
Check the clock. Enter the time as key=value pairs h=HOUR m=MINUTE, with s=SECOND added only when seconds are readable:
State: h=4 m=58 s=57
